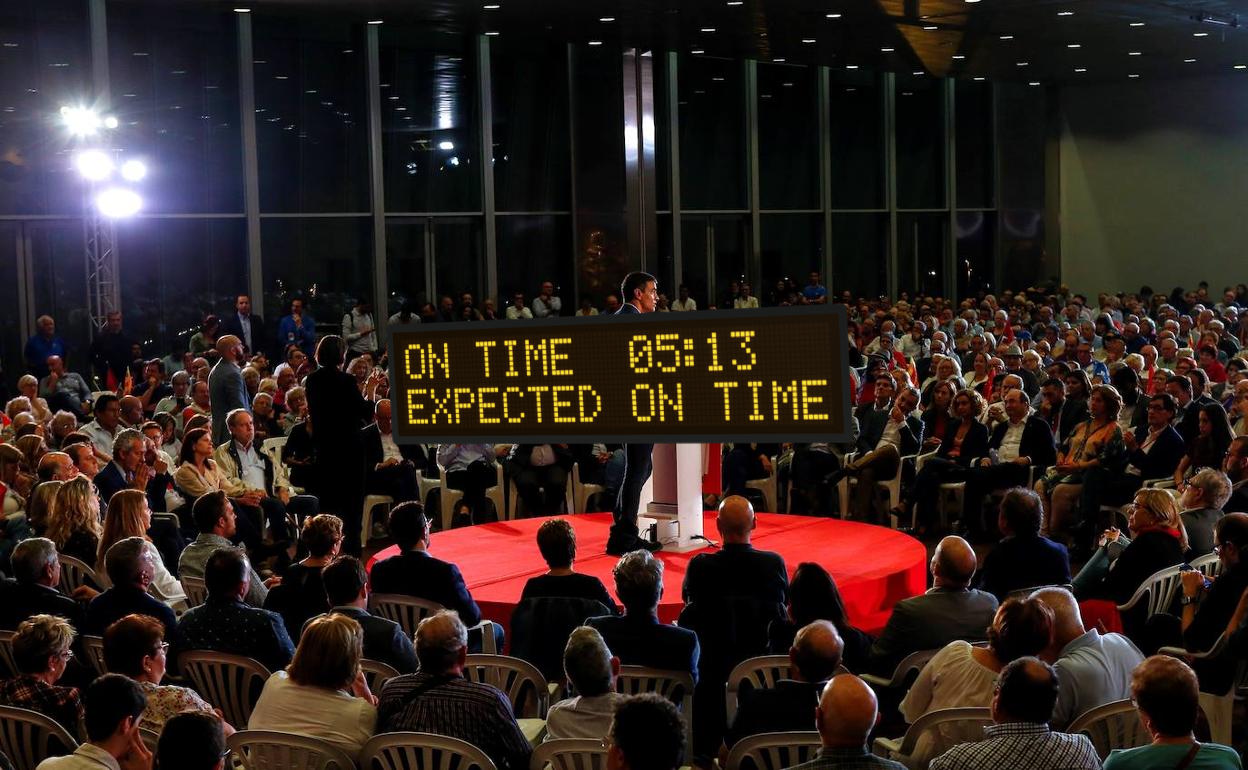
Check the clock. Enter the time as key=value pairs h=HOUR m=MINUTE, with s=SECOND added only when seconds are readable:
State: h=5 m=13
